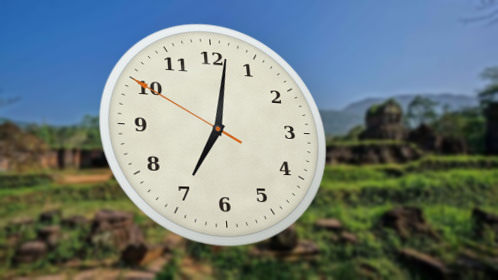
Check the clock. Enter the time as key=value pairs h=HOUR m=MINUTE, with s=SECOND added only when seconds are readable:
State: h=7 m=1 s=50
